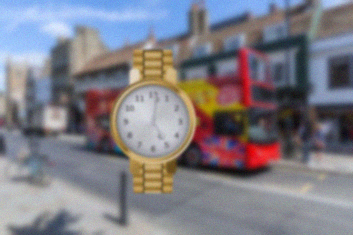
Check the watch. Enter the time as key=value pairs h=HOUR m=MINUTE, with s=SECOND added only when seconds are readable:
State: h=5 m=1
